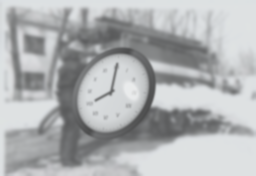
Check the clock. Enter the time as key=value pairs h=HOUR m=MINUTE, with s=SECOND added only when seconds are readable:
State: h=8 m=0
